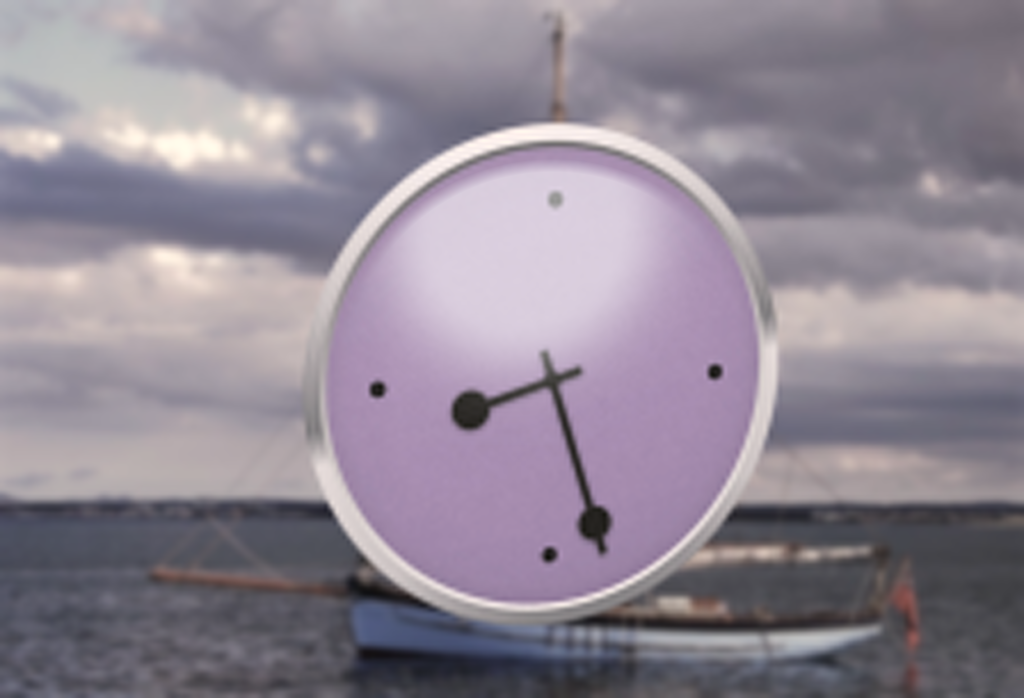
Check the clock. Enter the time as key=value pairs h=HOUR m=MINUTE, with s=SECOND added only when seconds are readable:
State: h=8 m=27
